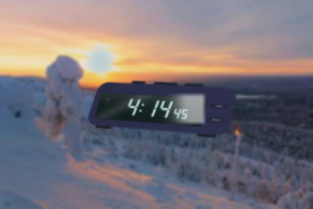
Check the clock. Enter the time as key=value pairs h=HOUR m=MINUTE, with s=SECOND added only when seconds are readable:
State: h=4 m=14 s=45
